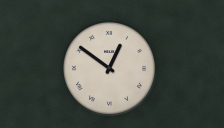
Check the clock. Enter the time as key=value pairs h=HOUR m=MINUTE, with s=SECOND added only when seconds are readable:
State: h=12 m=51
